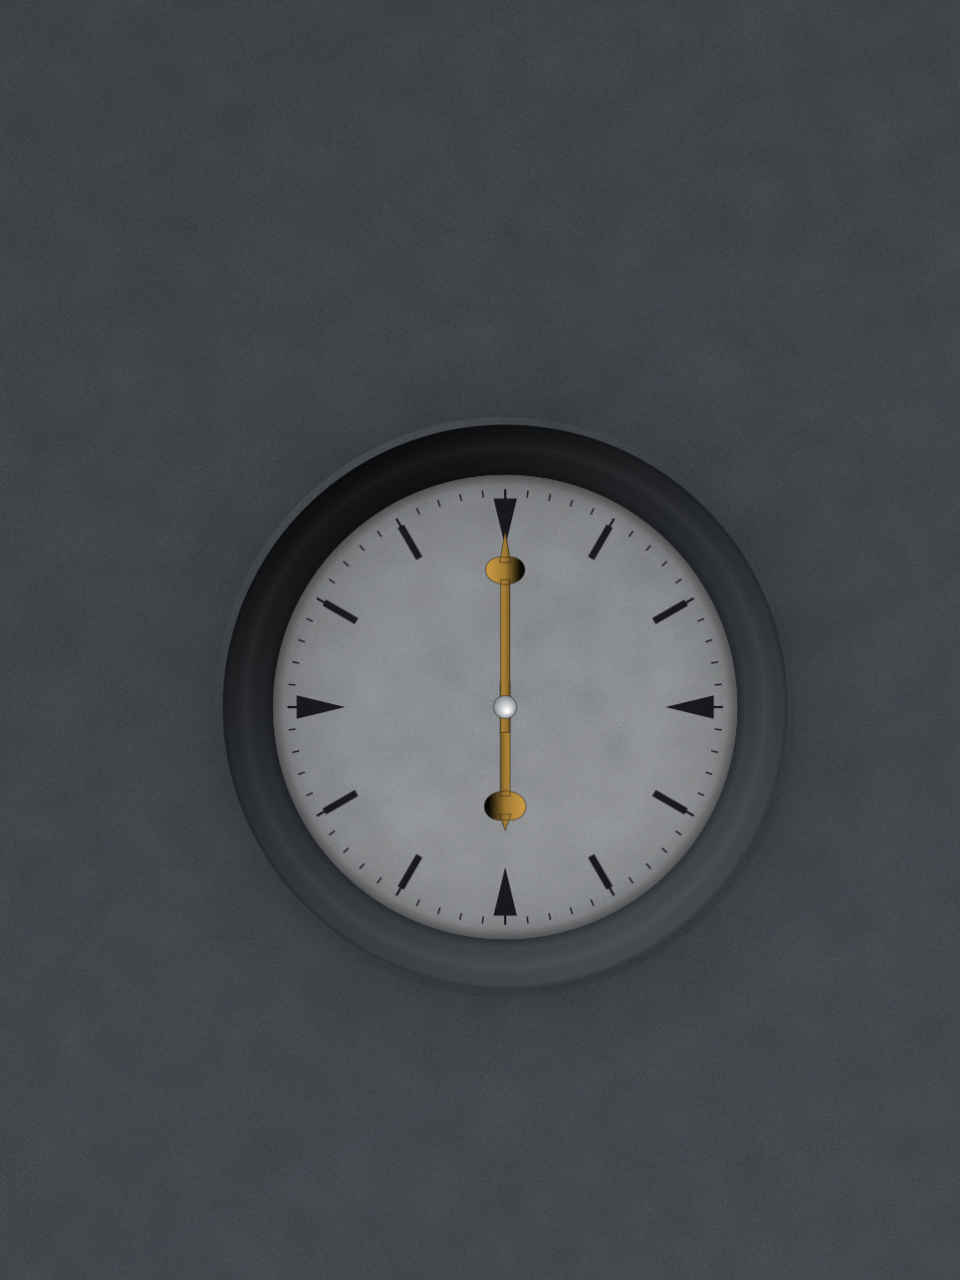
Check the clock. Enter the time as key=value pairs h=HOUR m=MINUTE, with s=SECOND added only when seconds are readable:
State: h=6 m=0
